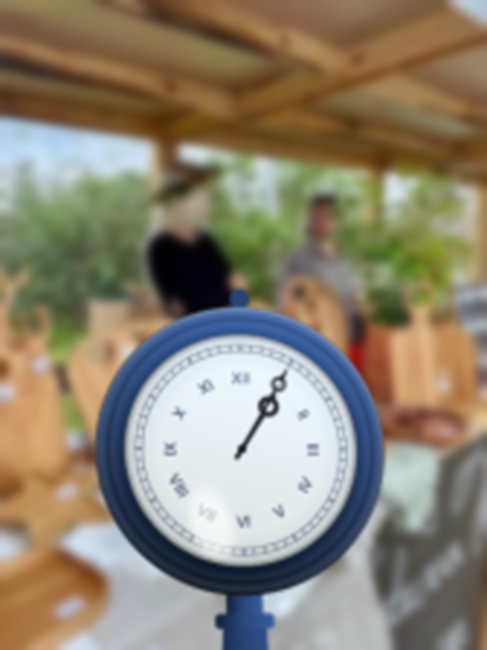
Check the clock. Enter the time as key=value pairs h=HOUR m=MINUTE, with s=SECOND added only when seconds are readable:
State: h=1 m=5
